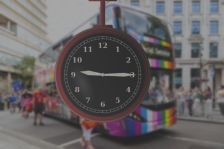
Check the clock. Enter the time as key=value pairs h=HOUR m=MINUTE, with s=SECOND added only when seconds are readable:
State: h=9 m=15
